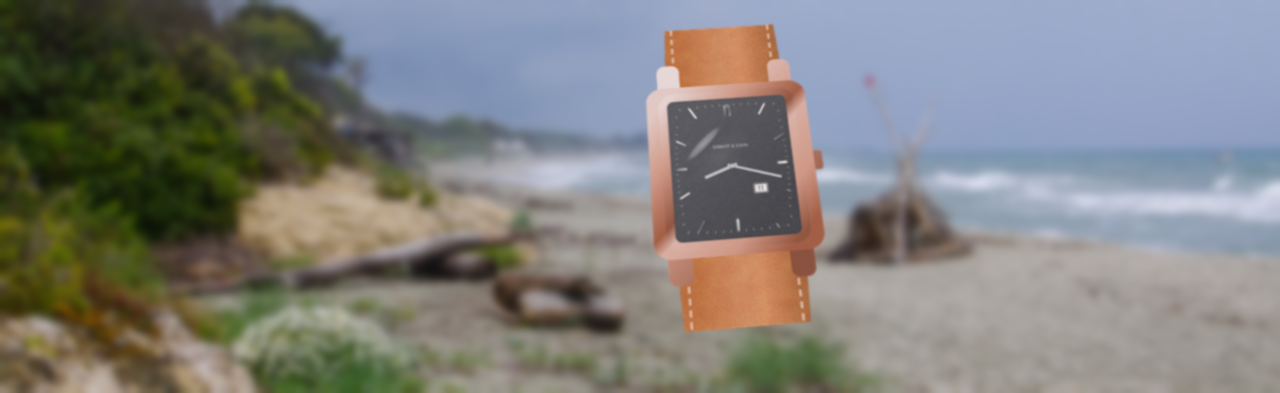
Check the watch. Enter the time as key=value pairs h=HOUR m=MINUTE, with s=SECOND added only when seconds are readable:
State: h=8 m=18
